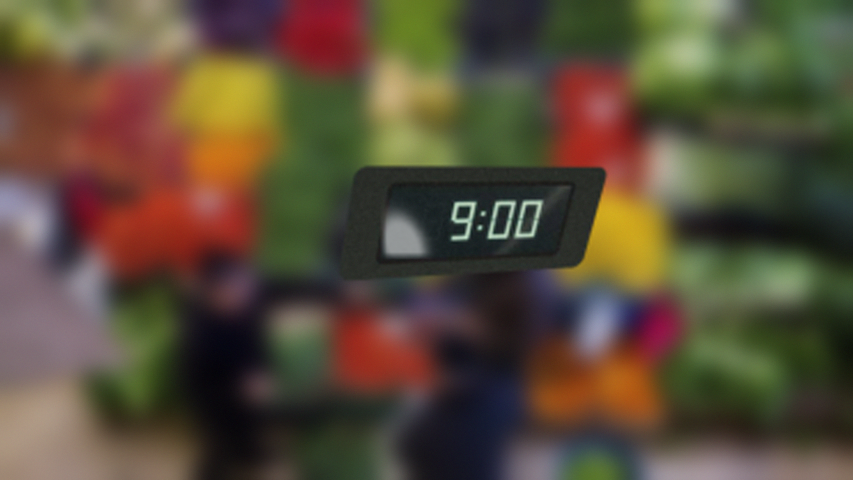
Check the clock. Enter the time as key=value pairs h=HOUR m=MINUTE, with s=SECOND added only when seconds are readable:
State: h=9 m=0
